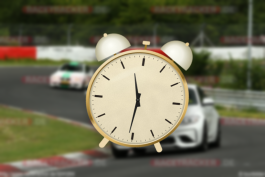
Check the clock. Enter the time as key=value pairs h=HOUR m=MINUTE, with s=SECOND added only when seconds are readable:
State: h=11 m=31
